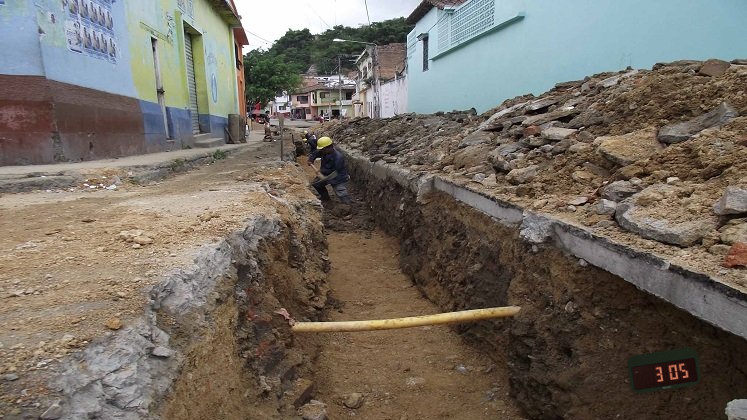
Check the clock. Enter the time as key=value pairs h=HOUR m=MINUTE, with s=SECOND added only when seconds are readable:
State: h=3 m=5
